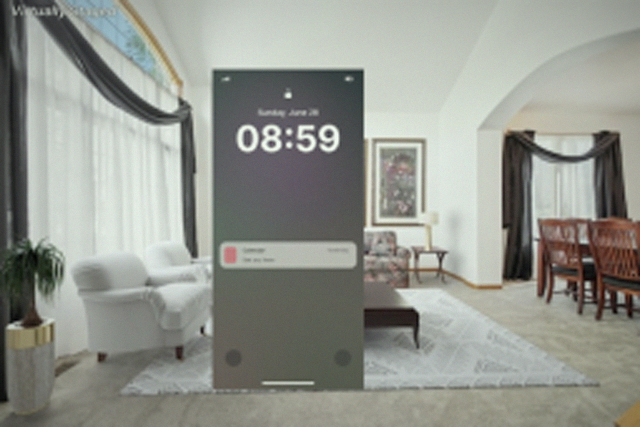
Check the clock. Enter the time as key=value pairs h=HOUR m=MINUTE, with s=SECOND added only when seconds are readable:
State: h=8 m=59
